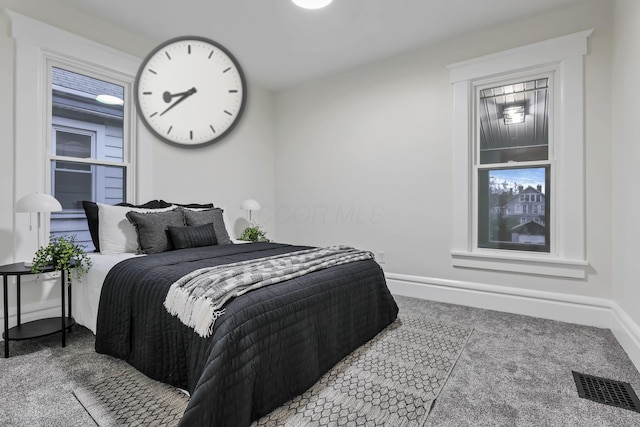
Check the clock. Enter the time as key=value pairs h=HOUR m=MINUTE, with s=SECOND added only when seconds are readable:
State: h=8 m=39
